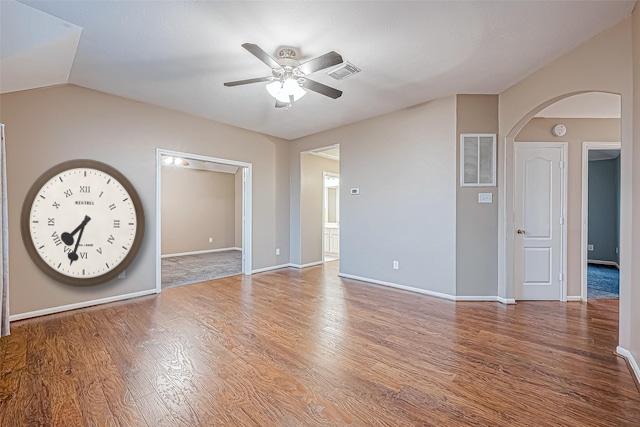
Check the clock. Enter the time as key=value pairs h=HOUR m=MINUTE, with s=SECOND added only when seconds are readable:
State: h=7 m=33
